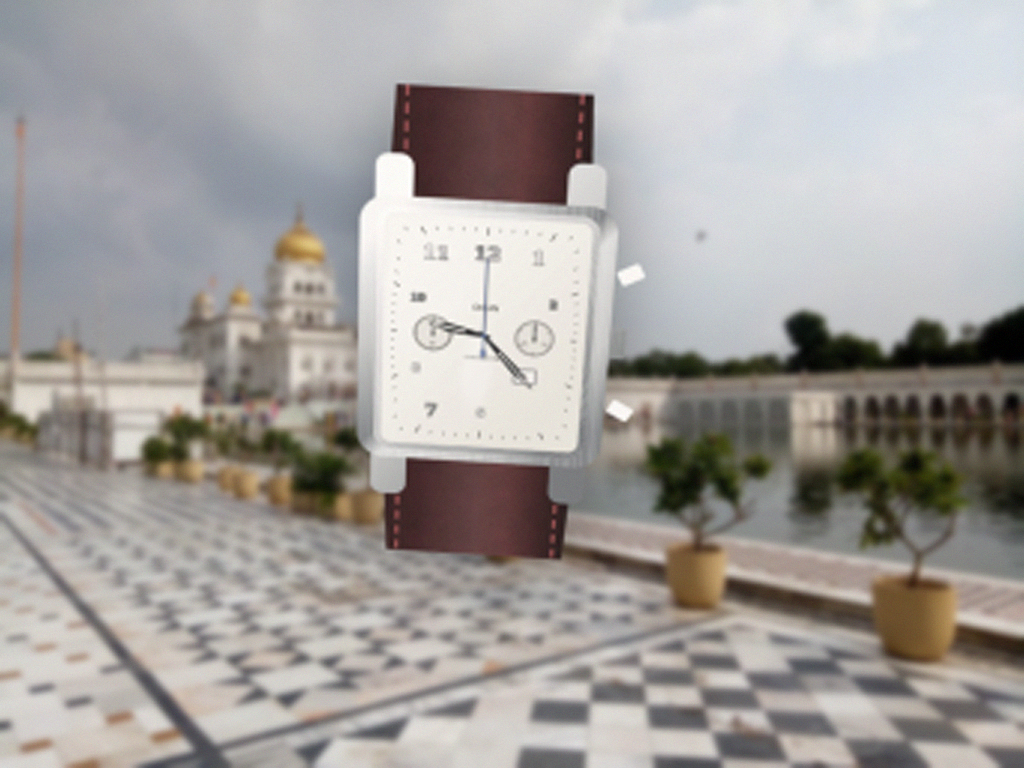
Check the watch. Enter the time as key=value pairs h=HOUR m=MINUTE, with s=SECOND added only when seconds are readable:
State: h=9 m=23
